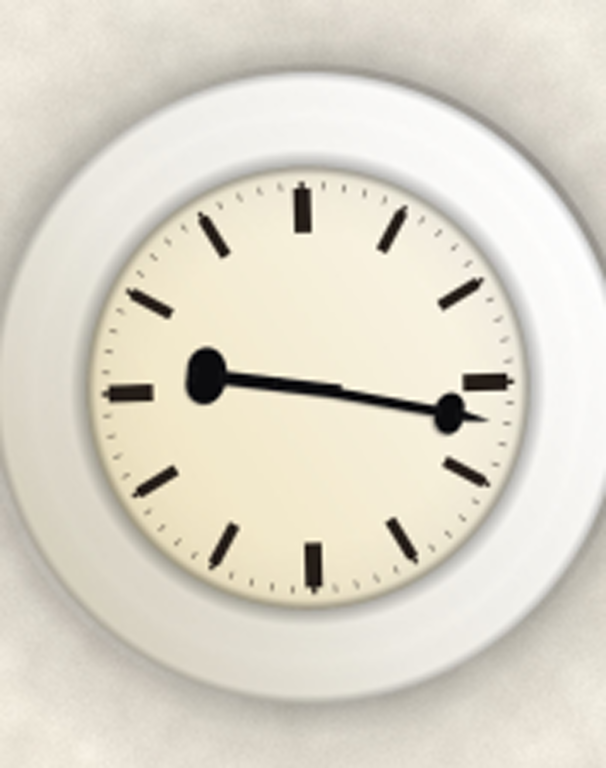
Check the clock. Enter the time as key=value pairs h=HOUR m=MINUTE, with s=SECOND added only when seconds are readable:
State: h=9 m=17
